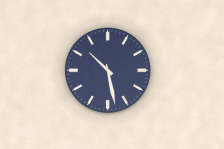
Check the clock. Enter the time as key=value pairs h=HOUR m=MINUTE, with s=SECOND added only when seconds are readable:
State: h=10 m=28
